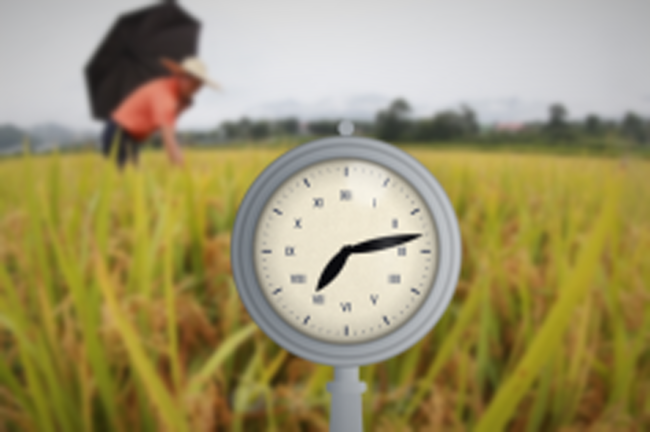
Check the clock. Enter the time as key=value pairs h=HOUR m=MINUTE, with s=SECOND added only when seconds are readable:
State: h=7 m=13
